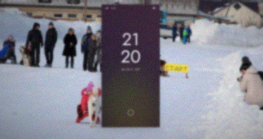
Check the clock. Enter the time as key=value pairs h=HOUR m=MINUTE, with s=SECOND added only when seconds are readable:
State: h=21 m=20
